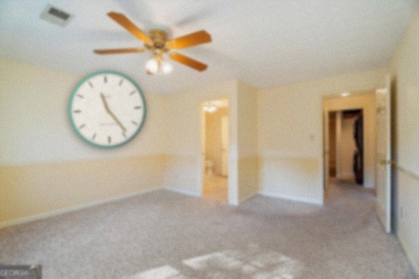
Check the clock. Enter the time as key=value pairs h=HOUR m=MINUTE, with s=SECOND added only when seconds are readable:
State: h=11 m=24
